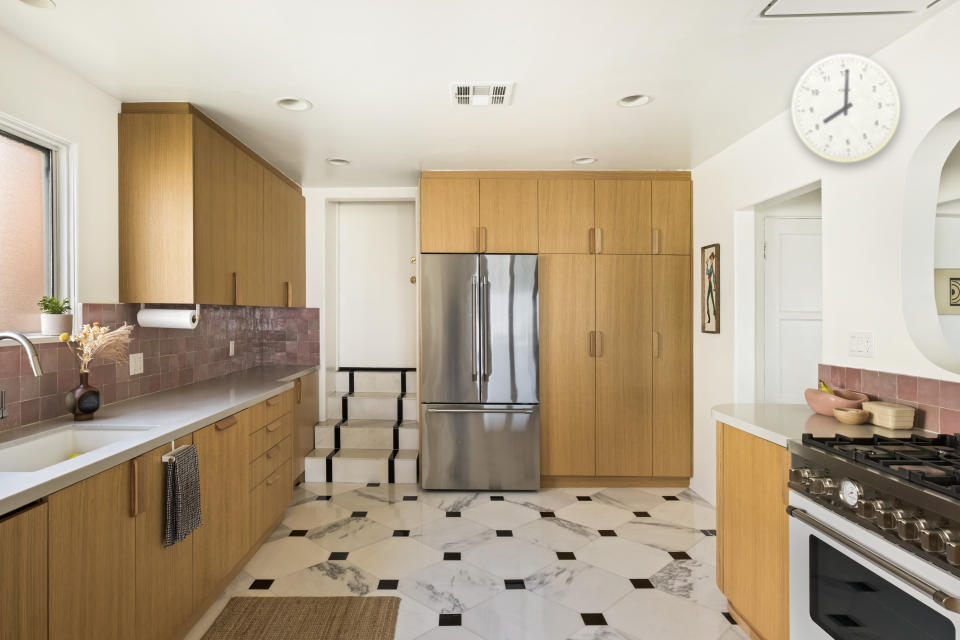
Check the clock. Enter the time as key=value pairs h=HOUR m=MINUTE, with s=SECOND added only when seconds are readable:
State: h=8 m=1
